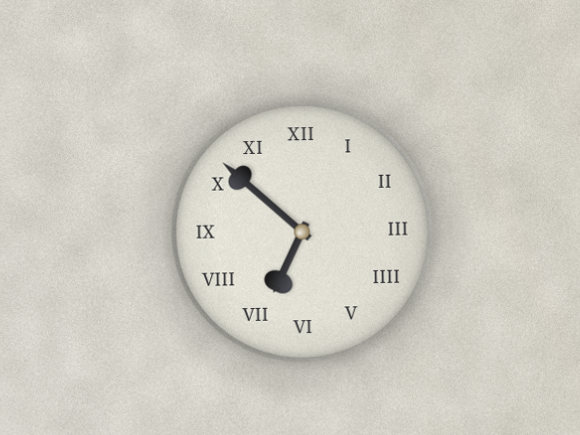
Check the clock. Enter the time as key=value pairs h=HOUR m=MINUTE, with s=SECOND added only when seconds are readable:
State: h=6 m=52
